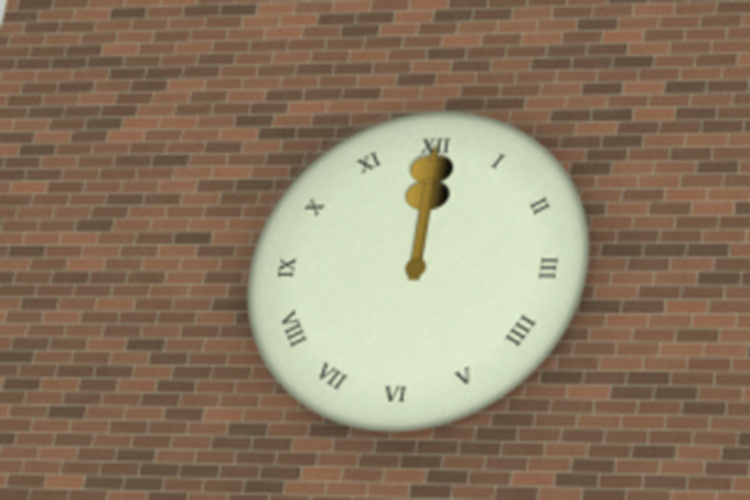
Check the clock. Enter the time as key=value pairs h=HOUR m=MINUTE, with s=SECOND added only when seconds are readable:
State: h=12 m=0
